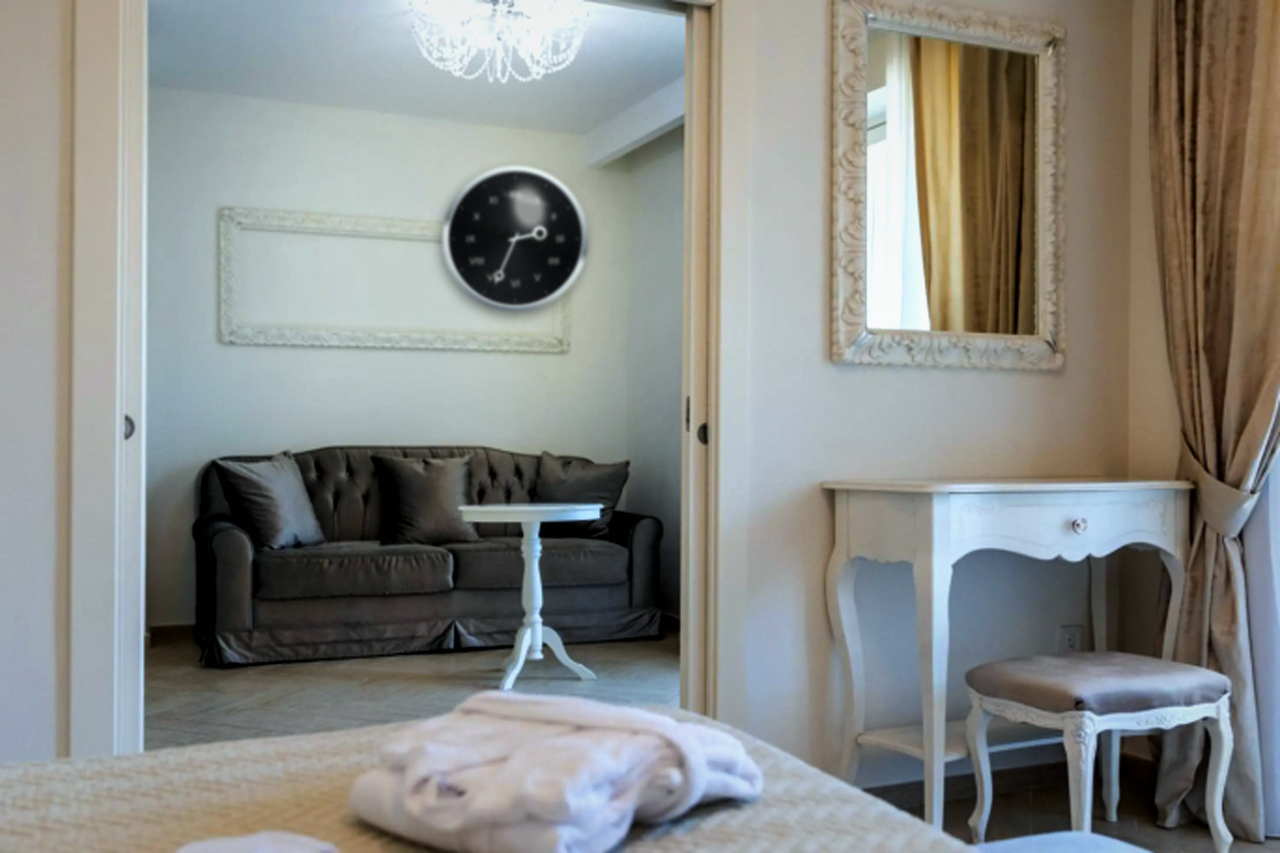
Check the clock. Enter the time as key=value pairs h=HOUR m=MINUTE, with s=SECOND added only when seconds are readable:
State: h=2 m=34
